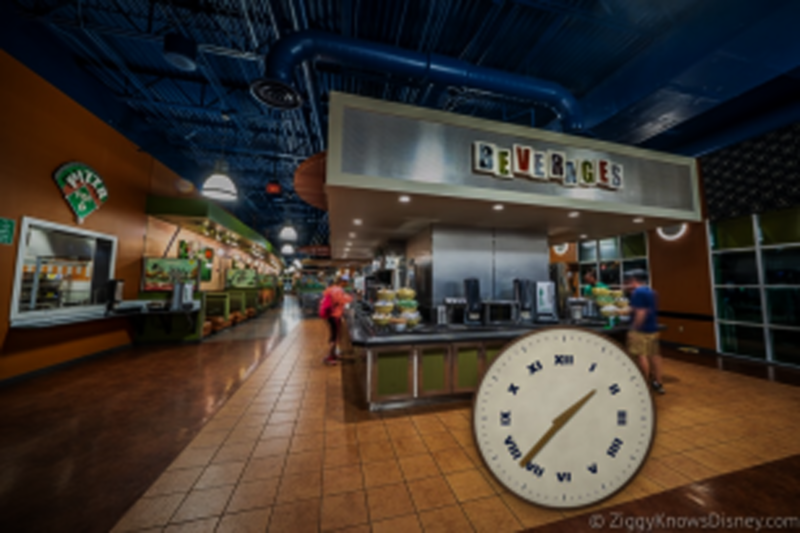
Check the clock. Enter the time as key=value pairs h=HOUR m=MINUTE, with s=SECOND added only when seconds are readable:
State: h=1 m=37
